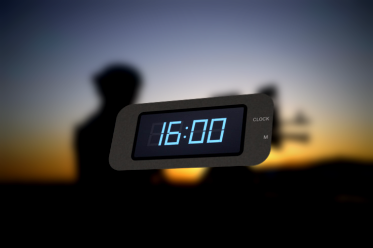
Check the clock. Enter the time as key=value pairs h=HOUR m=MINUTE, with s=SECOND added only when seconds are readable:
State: h=16 m=0
